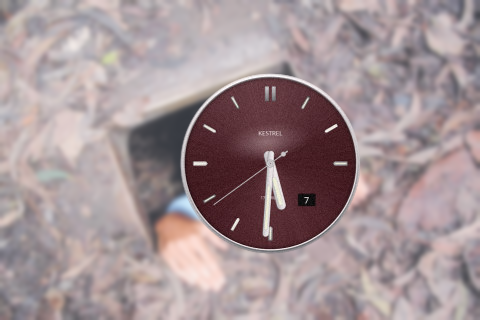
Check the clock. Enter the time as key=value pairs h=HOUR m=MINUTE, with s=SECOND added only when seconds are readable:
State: h=5 m=30 s=39
